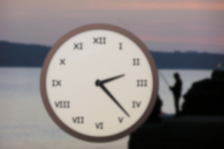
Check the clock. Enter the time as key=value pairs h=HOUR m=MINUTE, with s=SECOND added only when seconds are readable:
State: h=2 m=23
